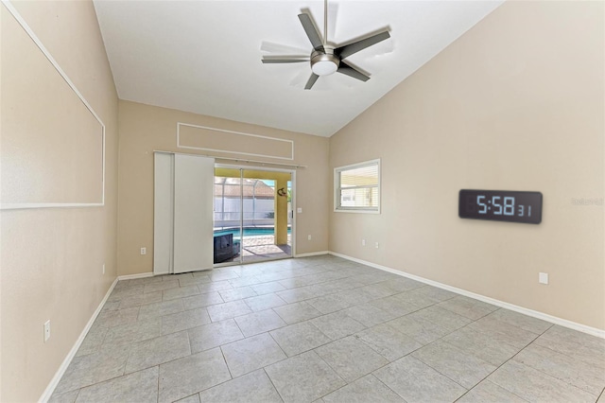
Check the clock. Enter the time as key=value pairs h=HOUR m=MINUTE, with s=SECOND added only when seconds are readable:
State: h=5 m=58 s=31
